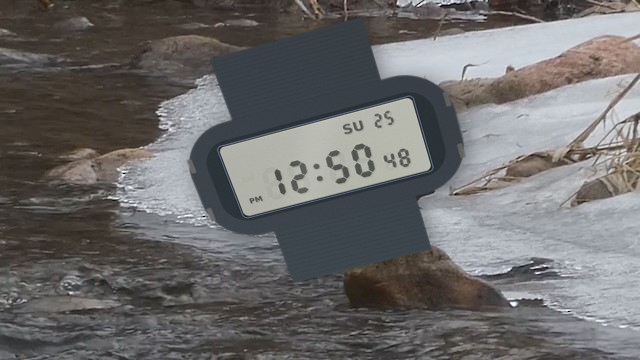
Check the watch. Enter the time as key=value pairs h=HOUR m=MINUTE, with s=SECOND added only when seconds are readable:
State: h=12 m=50 s=48
